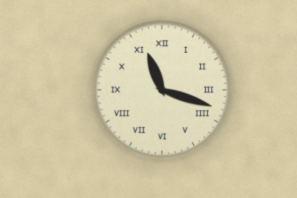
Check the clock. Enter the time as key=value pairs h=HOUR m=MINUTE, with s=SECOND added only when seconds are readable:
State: h=11 m=18
